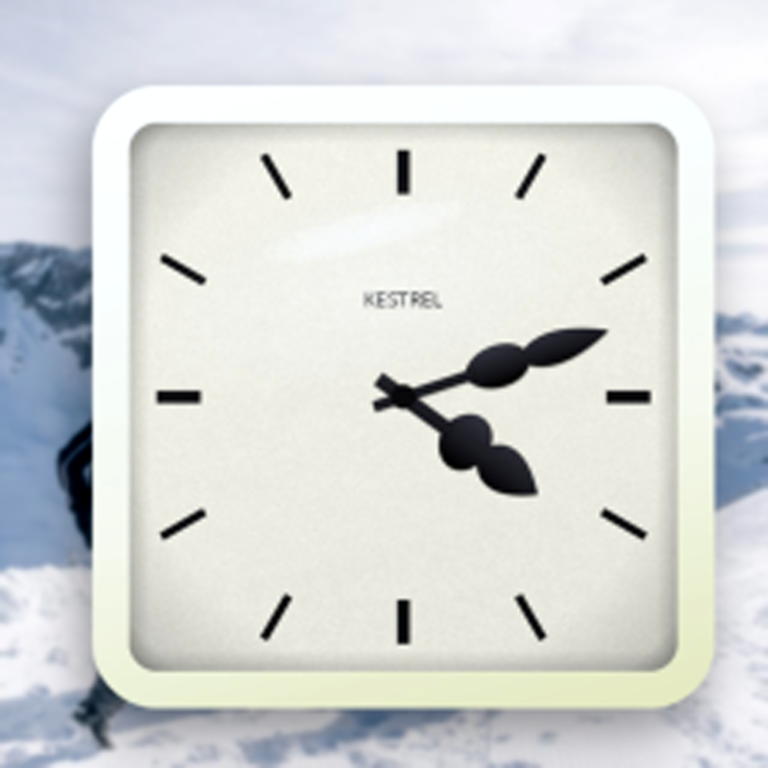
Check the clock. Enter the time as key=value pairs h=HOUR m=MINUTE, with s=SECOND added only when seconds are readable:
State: h=4 m=12
